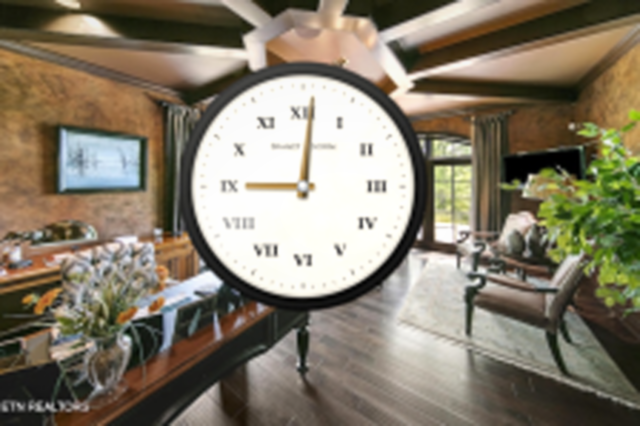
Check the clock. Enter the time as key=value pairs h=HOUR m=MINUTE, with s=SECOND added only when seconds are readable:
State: h=9 m=1
